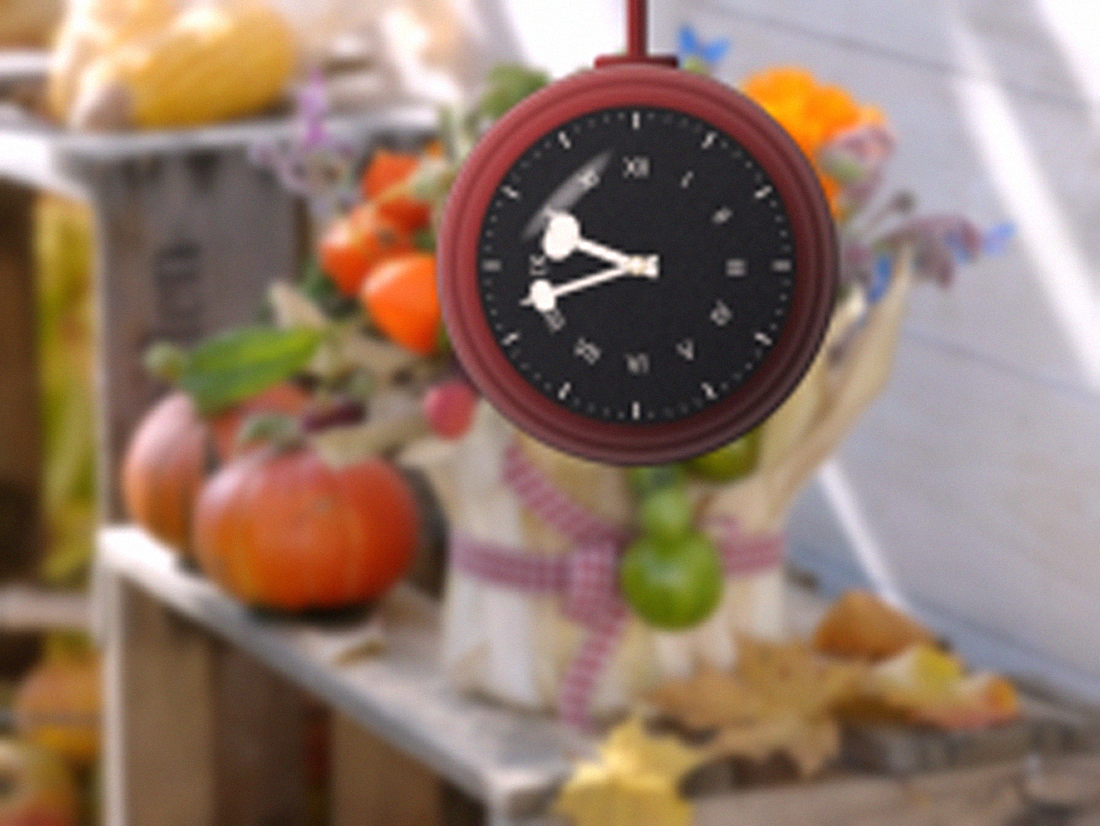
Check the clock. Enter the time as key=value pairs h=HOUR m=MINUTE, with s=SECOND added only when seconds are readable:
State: h=9 m=42
